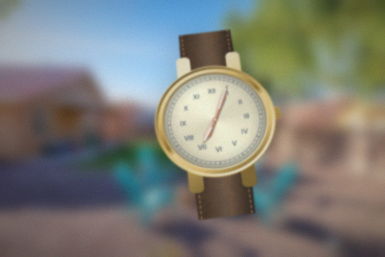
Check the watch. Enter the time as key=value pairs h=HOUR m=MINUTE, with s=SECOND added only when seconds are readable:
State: h=7 m=4
